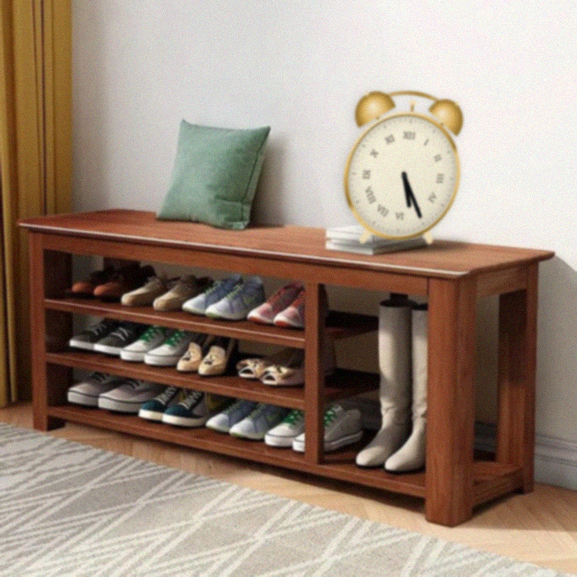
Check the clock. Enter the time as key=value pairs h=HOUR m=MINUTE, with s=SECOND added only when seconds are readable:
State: h=5 m=25
